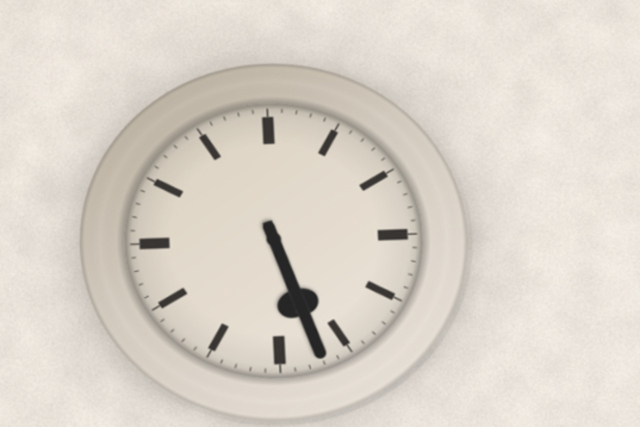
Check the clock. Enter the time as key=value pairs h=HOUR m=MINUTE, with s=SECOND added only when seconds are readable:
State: h=5 m=27
